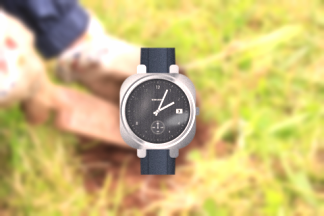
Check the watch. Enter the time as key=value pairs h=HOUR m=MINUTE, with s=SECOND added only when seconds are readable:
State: h=2 m=4
